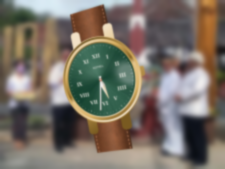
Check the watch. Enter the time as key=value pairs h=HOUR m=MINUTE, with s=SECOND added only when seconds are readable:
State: h=5 m=32
